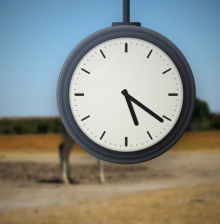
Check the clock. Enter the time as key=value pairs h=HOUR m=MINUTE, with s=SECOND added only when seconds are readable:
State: h=5 m=21
